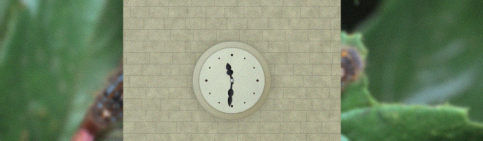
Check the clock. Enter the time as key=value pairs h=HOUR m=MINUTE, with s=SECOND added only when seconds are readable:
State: h=11 m=31
